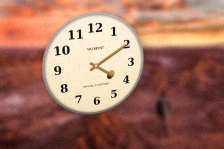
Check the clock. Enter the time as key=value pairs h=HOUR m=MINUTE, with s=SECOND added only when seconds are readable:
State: h=4 m=10
